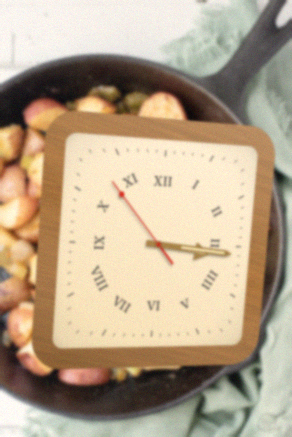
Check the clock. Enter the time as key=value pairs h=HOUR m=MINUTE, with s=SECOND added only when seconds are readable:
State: h=3 m=15 s=53
